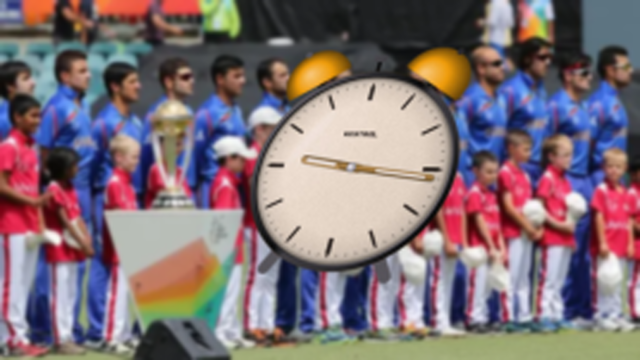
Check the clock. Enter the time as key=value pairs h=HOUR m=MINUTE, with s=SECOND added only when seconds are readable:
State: h=9 m=16
